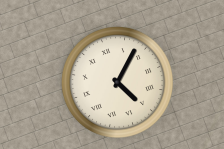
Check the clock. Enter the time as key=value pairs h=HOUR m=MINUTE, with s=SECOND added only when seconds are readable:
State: h=5 m=8
